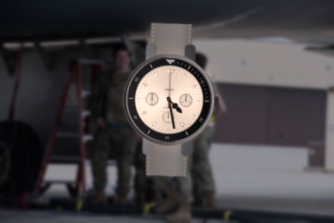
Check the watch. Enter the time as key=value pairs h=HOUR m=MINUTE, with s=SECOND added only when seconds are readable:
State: h=4 m=28
